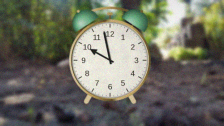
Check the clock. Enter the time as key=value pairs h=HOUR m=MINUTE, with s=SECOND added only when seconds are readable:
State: h=9 m=58
